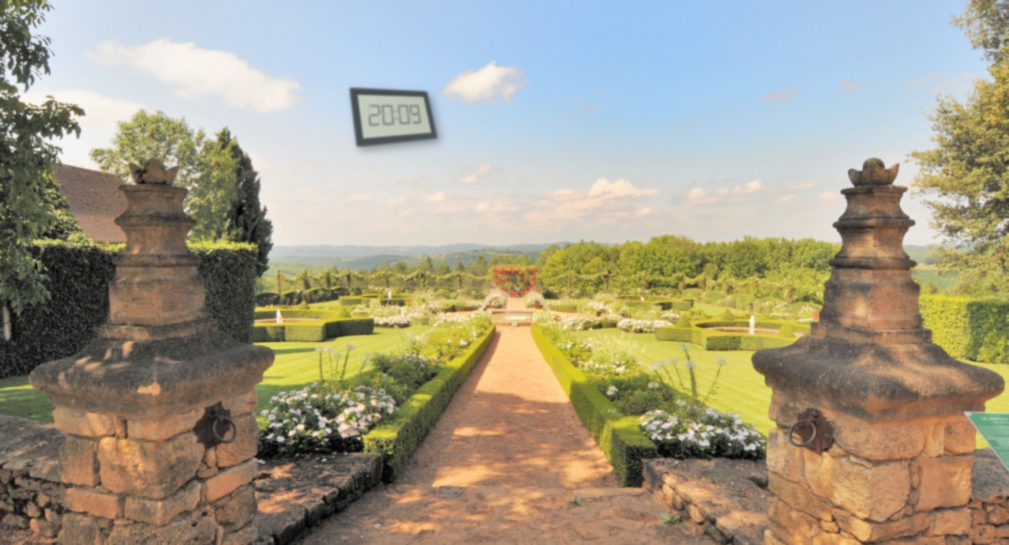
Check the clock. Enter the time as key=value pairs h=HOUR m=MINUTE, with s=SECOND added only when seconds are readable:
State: h=20 m=9
